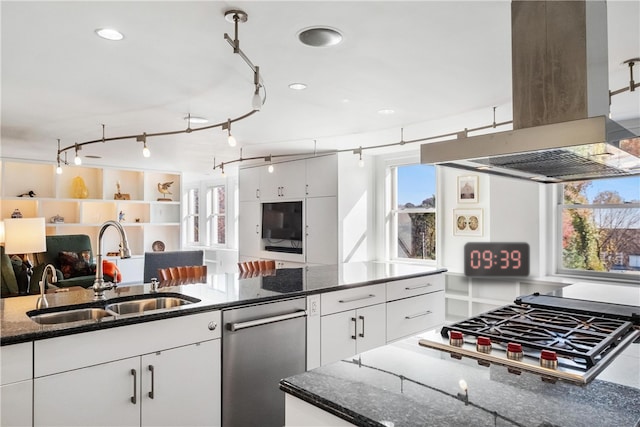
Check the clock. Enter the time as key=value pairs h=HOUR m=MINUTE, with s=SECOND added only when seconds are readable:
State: h=9 m=39
